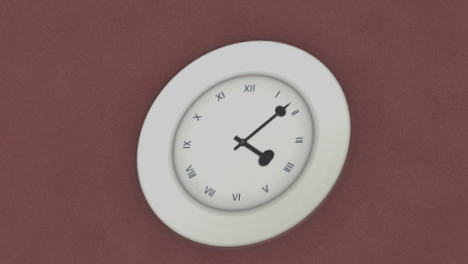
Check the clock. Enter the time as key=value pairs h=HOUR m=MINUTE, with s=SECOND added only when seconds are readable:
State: h=4 m=8
